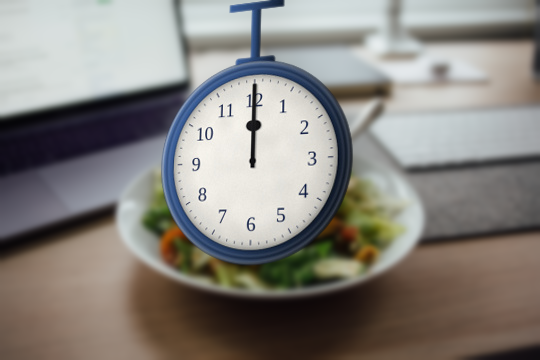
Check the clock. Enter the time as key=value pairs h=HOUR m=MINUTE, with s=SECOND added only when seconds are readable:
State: h=12 m=0
